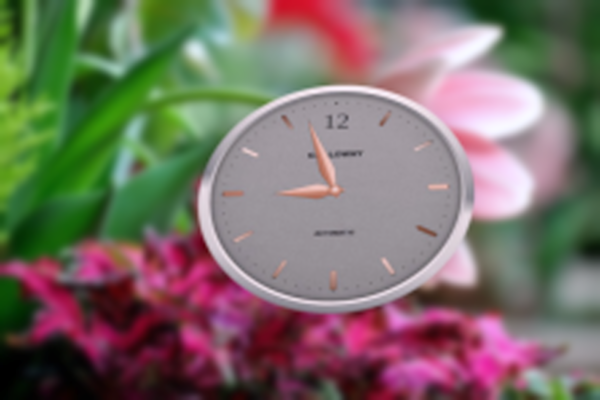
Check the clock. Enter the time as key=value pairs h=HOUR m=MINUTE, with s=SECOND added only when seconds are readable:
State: h=8 m=57
